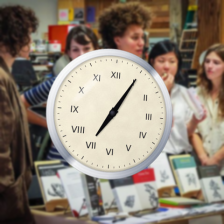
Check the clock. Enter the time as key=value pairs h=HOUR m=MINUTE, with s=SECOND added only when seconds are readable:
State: h=7 m=5
